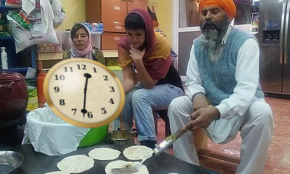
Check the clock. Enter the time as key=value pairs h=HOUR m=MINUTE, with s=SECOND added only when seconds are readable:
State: h=12 m=32
